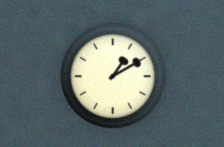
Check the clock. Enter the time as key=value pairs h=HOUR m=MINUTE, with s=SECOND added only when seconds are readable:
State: h=1 m=10
